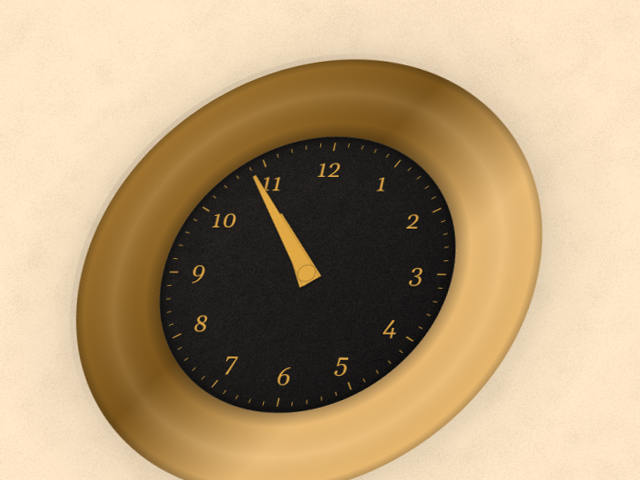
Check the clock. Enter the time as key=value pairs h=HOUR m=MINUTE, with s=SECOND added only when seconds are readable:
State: h=10 m=54
